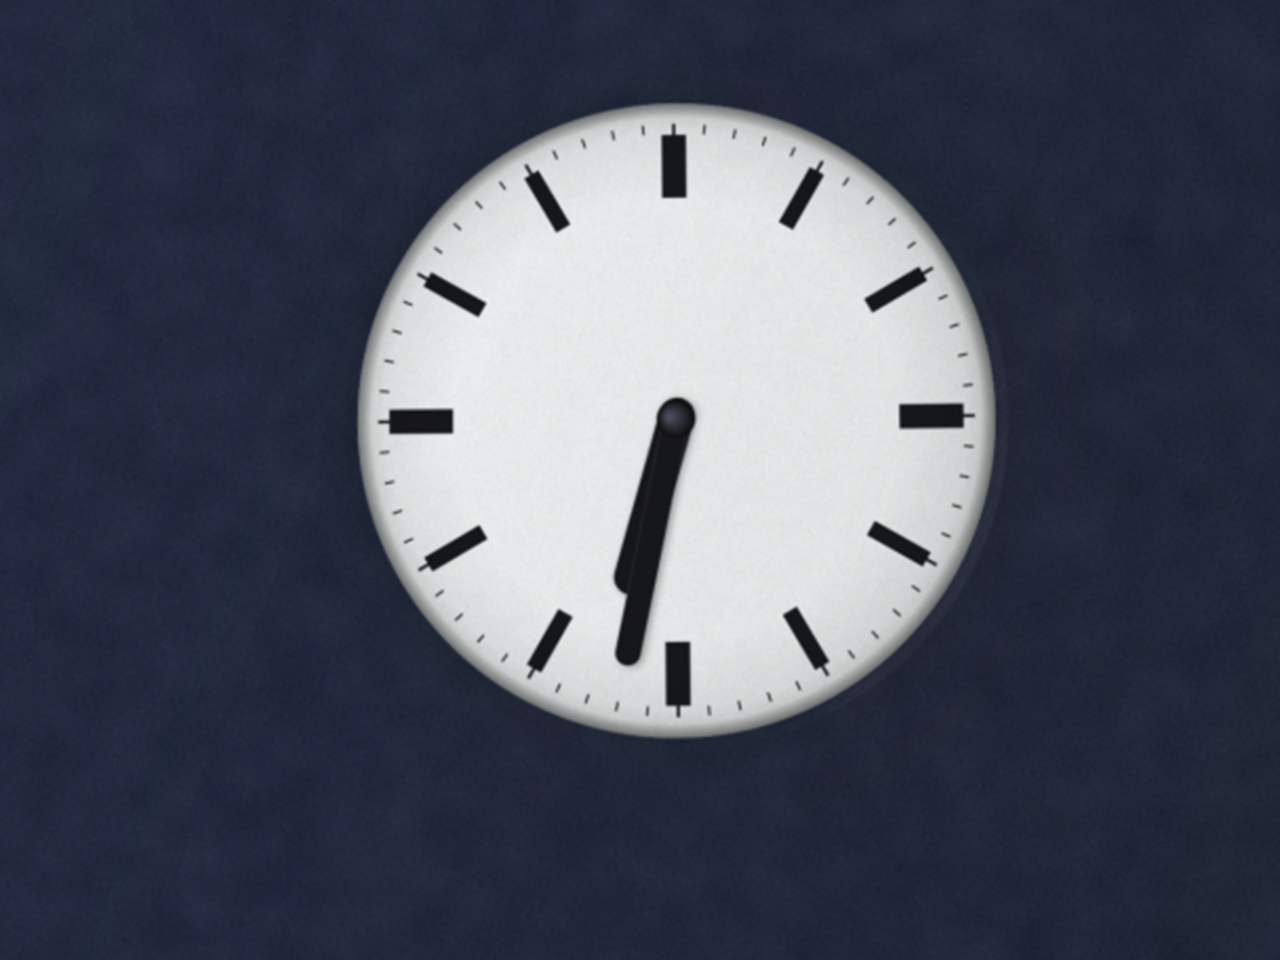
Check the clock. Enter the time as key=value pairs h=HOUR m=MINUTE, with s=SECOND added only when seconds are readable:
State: h=6 m=32
